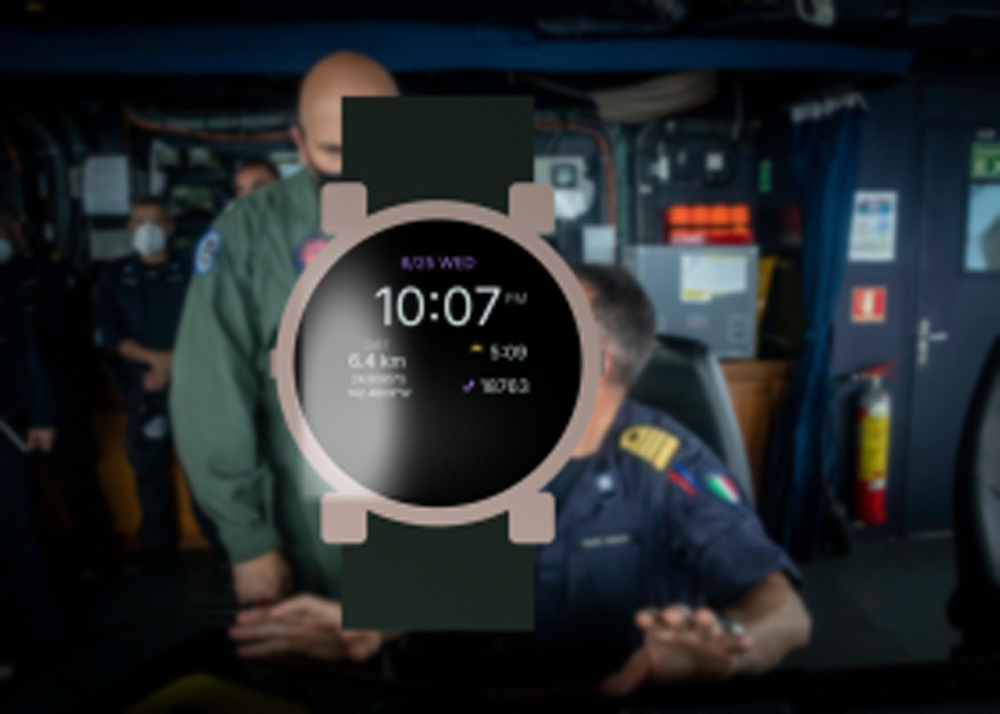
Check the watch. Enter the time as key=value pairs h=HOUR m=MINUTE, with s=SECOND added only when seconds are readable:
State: h=10 m=7
